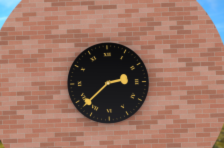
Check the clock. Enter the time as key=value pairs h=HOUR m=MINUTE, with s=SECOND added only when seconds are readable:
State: h=2 m=38
